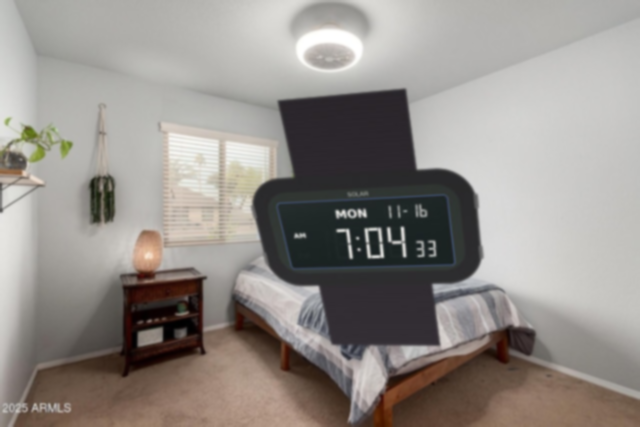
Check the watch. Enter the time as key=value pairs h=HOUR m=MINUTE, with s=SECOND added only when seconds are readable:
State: h=7 m=4 s=33
